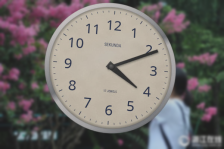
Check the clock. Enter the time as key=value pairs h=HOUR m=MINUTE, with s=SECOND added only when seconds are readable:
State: h=4 m=11
